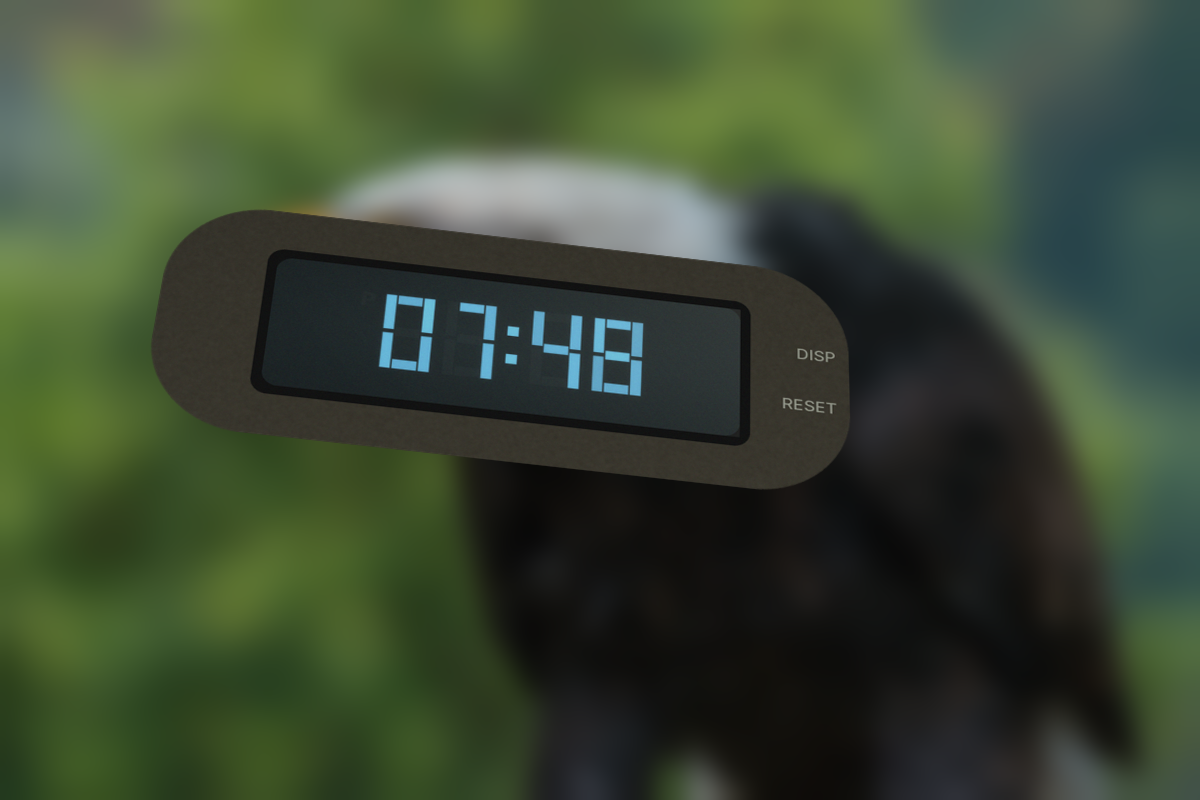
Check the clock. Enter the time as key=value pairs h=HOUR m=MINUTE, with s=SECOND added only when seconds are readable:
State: h=7 m=48
